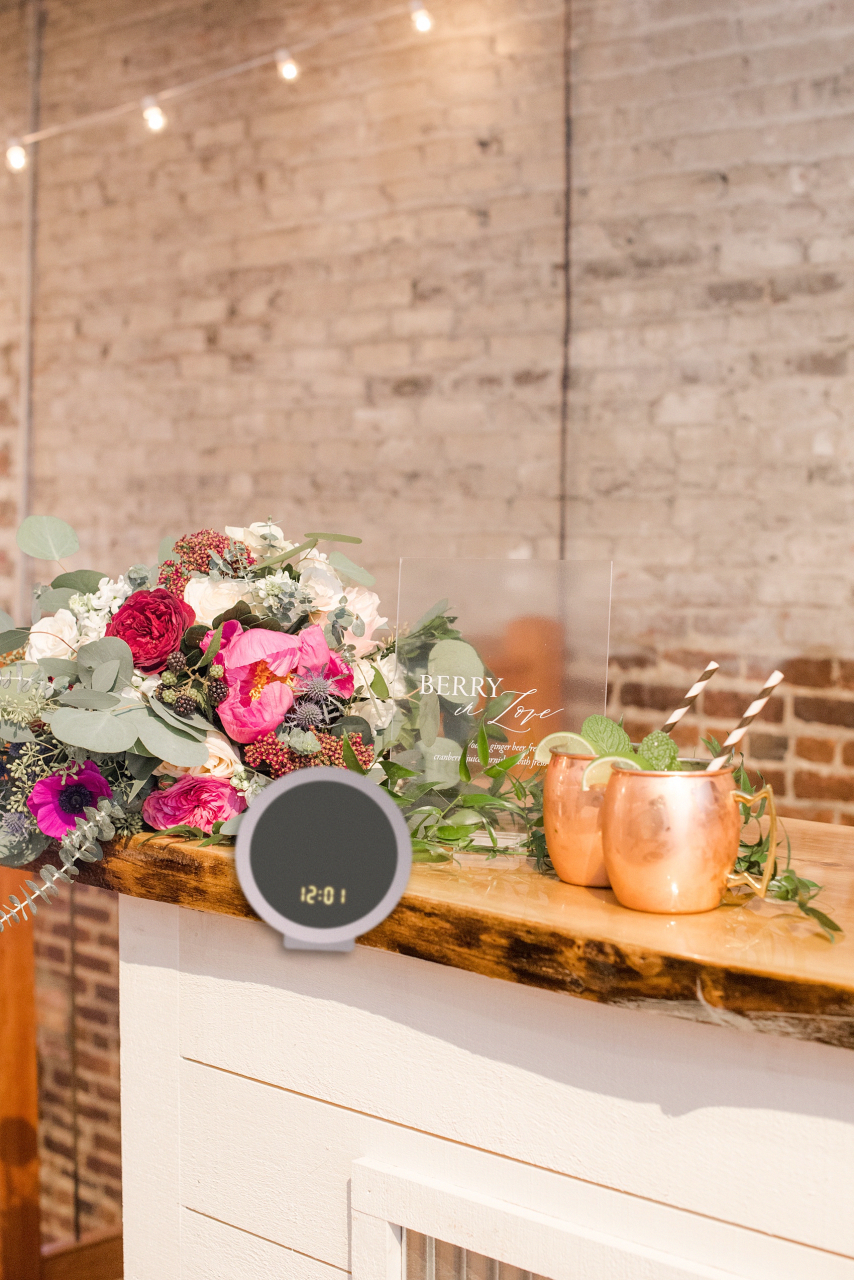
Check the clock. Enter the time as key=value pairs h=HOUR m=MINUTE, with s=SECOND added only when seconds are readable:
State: h=12 m=1
